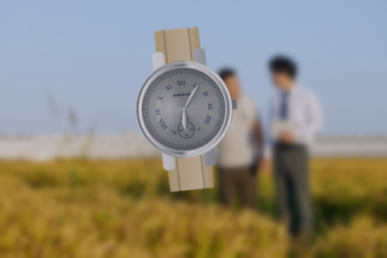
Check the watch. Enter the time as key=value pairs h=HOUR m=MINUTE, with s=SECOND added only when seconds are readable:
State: h=6 m=6
